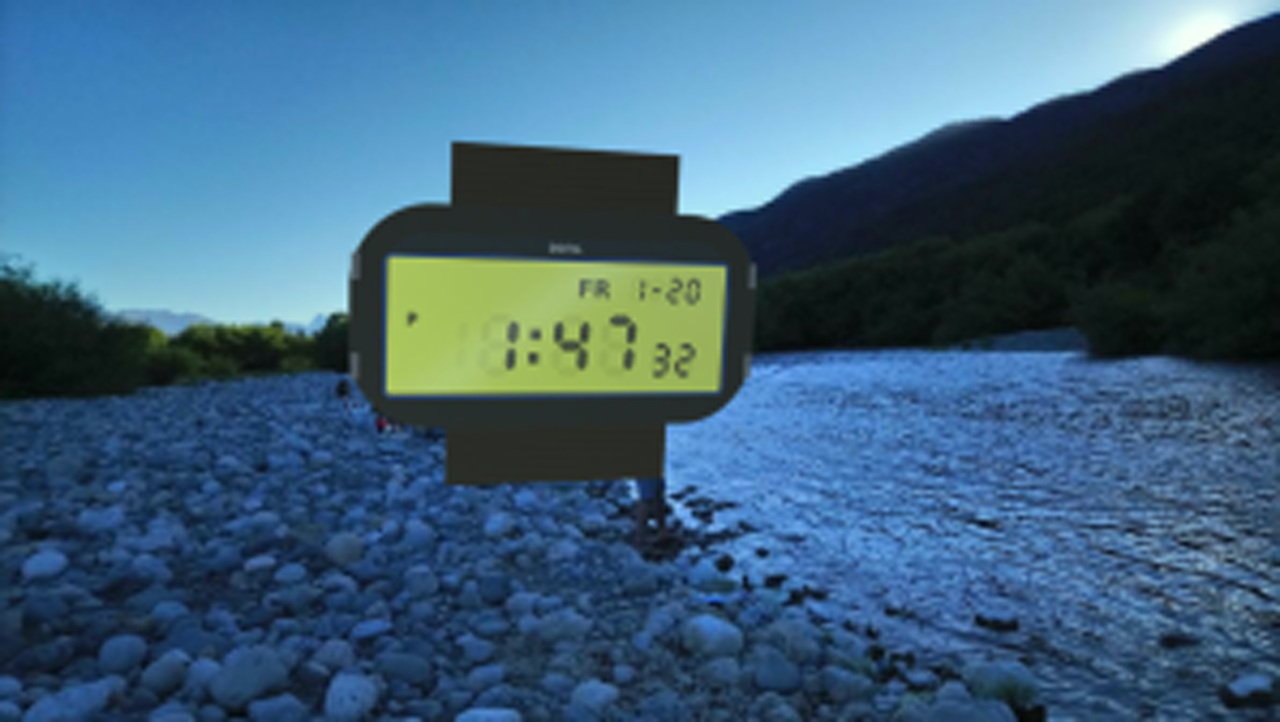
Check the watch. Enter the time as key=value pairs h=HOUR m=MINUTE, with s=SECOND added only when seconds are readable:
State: h=1 m=47 s=32
